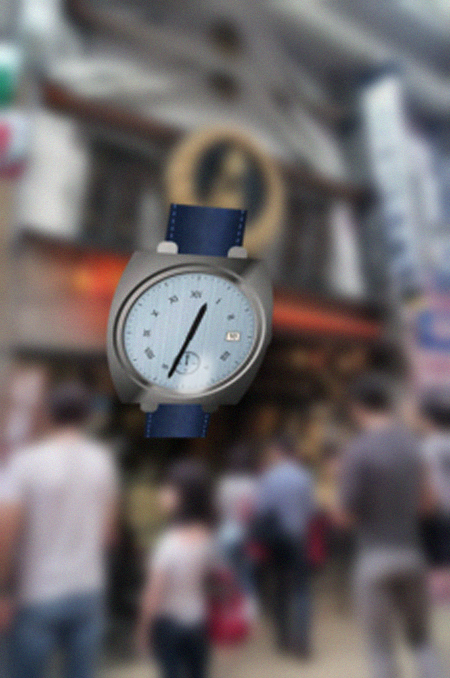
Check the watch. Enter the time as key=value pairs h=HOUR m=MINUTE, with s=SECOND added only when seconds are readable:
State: h=12 m=33
